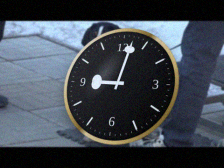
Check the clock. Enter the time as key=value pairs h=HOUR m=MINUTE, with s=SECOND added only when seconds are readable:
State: h=9 m=2
